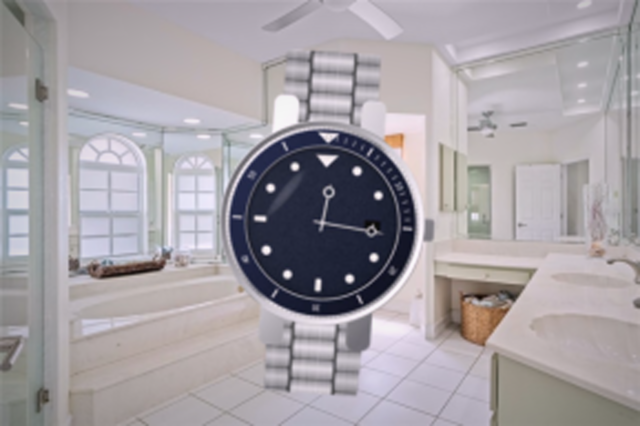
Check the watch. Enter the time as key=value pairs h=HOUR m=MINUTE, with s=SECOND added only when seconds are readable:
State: h=12 m=16
